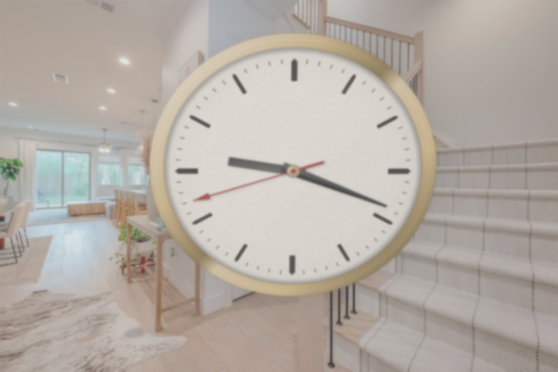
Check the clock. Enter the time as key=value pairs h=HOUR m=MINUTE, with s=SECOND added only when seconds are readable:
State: h=9 m=18 s=42
